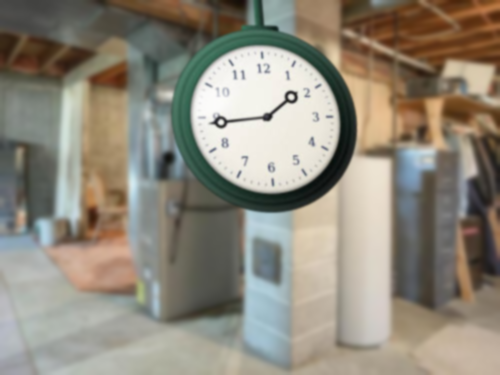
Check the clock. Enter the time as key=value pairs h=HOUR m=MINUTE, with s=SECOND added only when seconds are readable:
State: h=1 m=44
